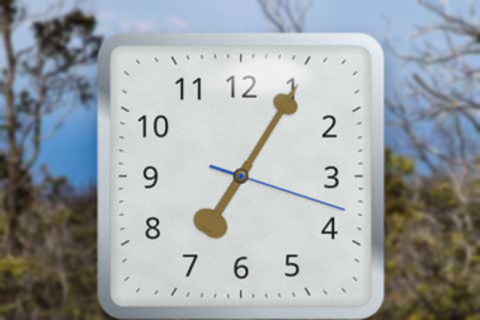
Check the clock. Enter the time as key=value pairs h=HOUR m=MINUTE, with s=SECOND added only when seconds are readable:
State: h=7 m=5 s=18
